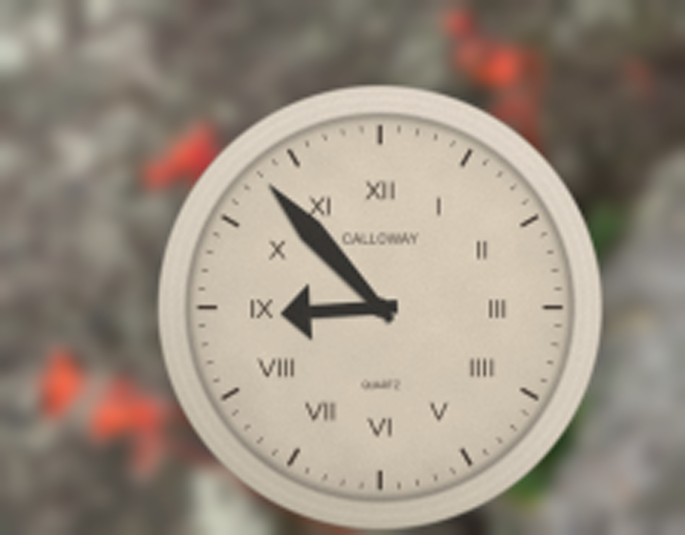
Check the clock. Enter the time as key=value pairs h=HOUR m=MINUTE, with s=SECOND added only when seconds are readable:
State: h=8 m=53
